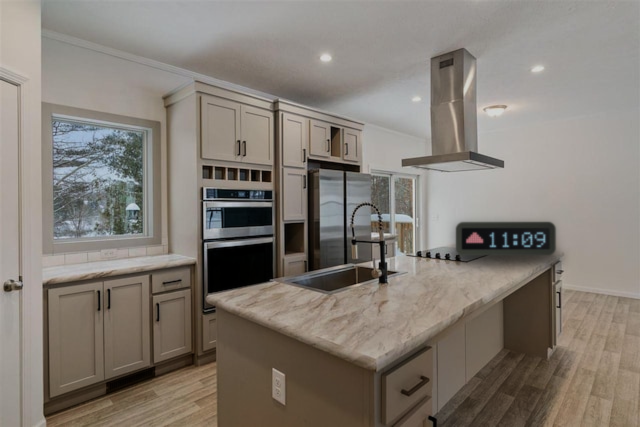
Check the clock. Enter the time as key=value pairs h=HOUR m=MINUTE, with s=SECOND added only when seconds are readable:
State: h=11 m=9
